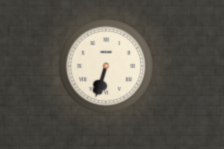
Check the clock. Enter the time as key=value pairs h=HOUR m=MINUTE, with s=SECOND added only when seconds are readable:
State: h=6 m=33
